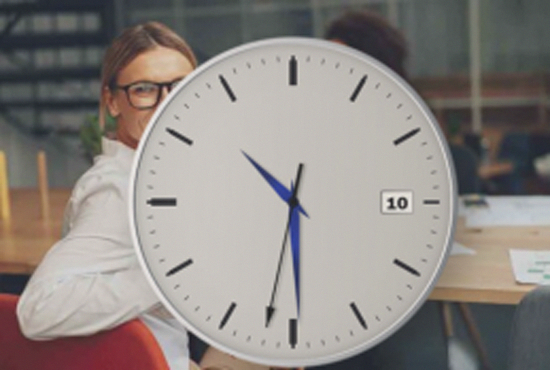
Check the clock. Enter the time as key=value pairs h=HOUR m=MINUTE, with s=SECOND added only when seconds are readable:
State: h=10 m=29 s=32
